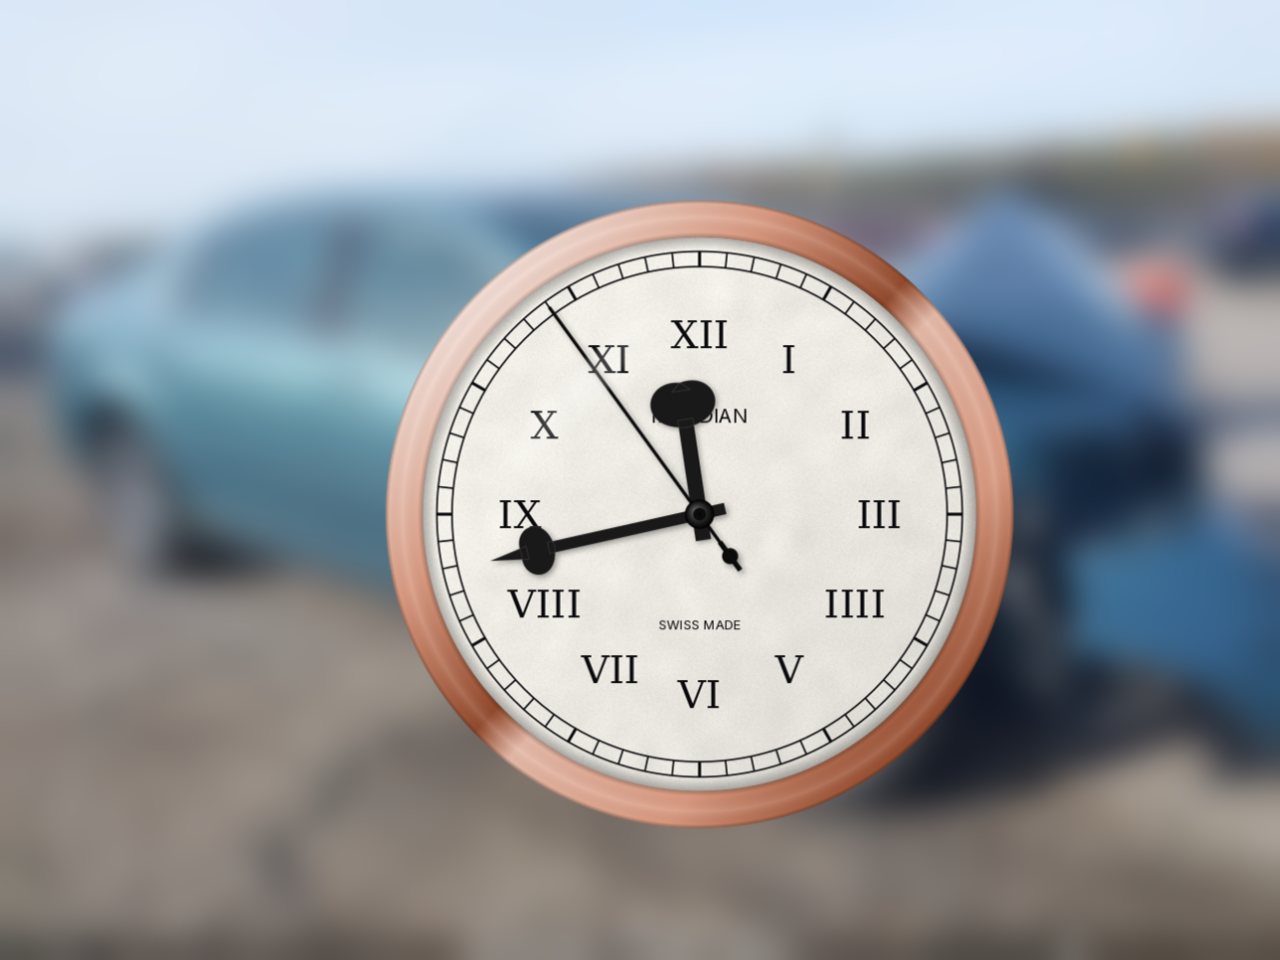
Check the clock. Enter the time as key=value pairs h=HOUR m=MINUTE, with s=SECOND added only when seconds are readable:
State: h=11 m=42 s=54
